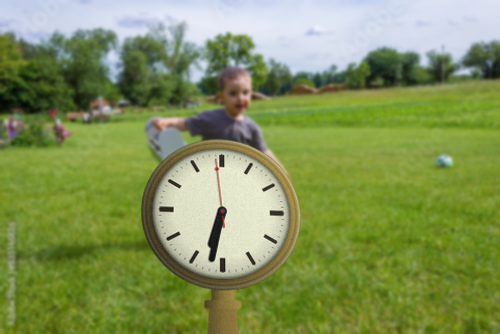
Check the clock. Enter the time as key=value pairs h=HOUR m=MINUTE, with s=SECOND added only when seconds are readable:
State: h=6 m=31 s=59
